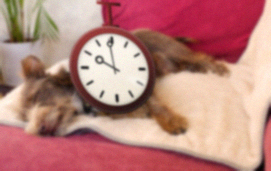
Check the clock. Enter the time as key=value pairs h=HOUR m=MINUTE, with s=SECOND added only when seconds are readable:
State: h=9 m=59
